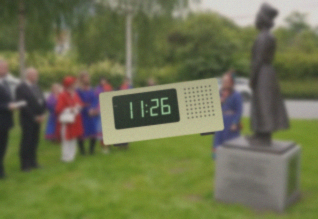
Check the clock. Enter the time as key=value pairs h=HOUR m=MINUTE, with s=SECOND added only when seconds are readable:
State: h=11 m=26
